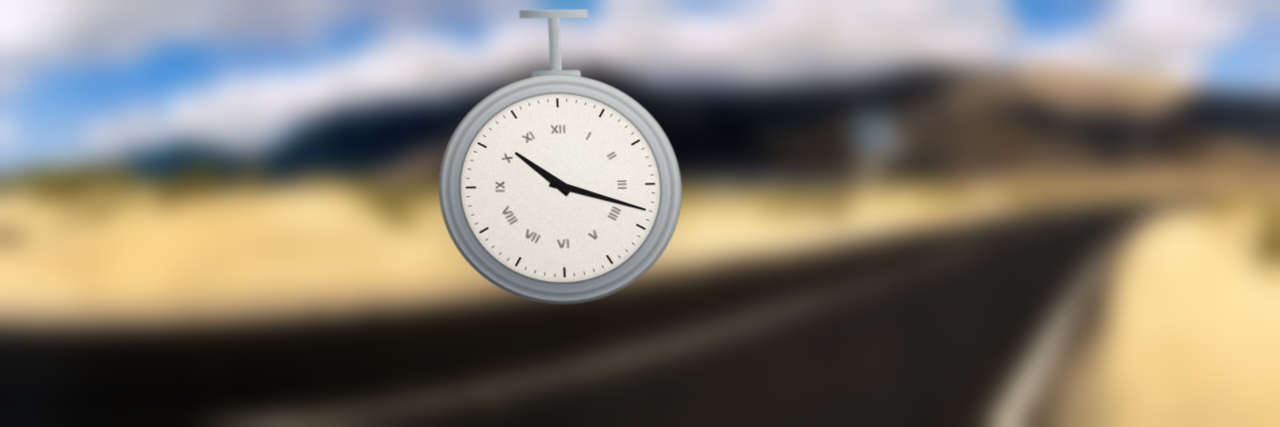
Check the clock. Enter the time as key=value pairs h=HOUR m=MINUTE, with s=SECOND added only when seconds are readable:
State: h=10 m=18
